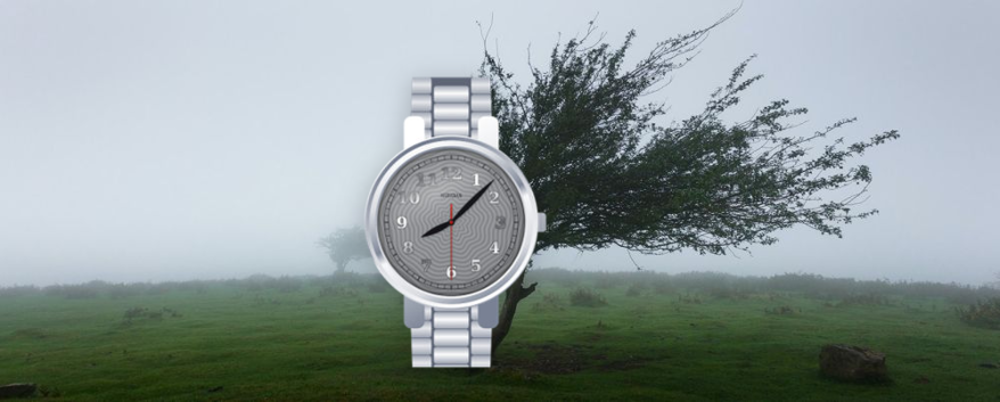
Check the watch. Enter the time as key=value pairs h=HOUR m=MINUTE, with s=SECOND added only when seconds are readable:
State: h=8 m=7 s=30
